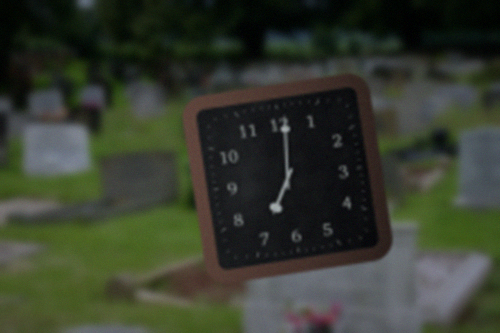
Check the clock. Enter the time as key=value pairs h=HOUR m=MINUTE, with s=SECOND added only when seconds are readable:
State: h=7 m=1
